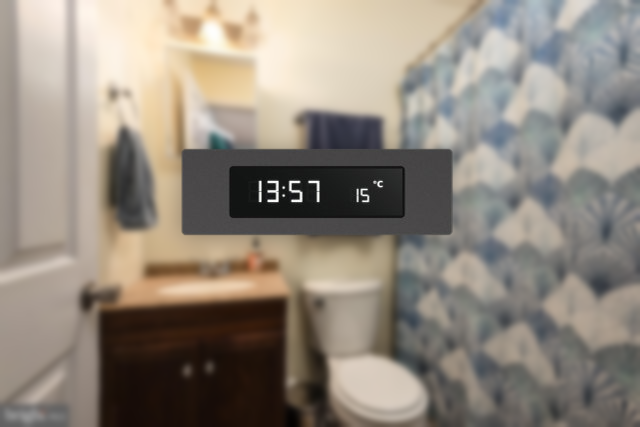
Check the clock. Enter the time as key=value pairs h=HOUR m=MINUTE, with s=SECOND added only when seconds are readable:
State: h=13 m=57
